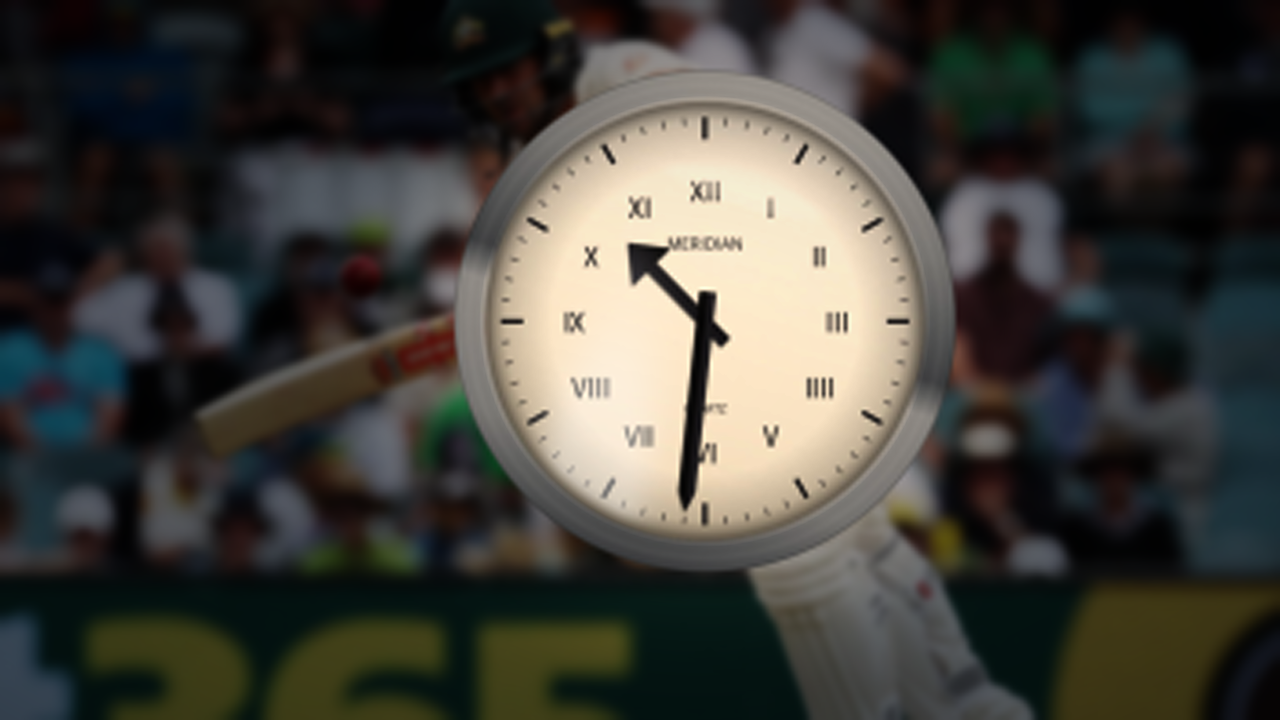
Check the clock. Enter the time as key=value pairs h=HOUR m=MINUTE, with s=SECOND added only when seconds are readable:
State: h=10 m=31
